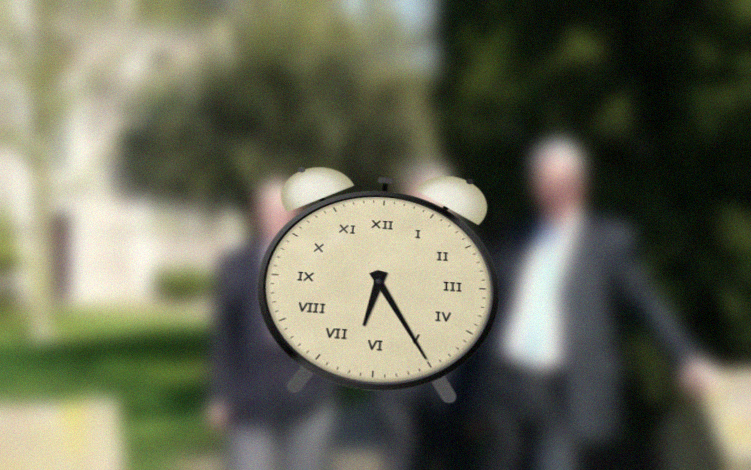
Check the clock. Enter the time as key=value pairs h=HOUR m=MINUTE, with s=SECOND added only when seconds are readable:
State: h=6 m=25
